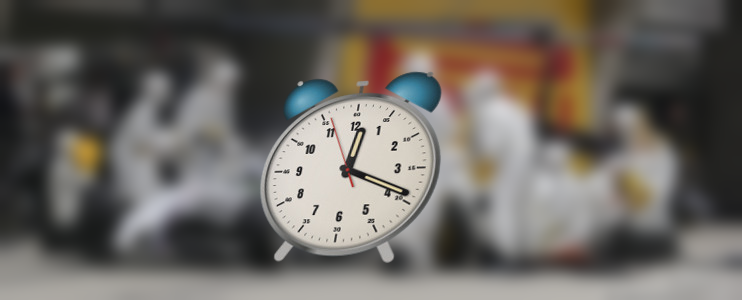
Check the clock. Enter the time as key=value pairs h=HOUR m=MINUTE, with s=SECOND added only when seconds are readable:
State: h=12 m=18 s=56
